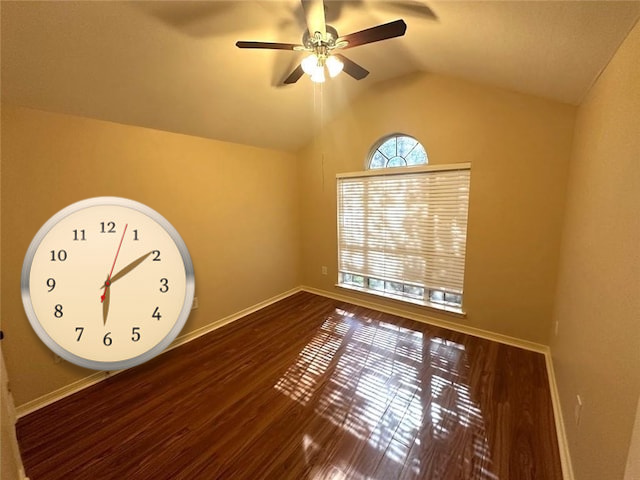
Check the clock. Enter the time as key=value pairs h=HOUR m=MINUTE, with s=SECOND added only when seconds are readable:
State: h=6 m=9 s=3
